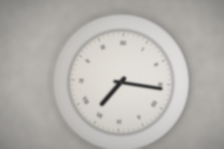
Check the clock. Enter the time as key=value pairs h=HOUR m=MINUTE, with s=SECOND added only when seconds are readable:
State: h=7 m=16
